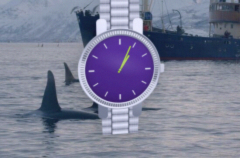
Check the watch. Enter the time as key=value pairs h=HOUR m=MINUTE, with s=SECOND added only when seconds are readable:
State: h=1 m=4
